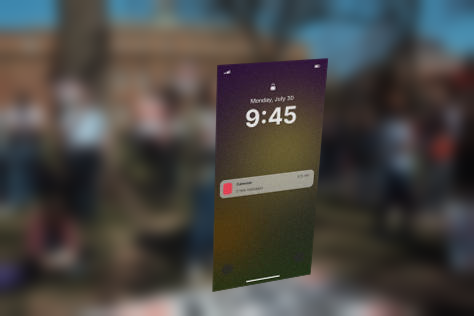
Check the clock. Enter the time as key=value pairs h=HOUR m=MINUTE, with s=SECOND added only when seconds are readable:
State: h=9 m=45
